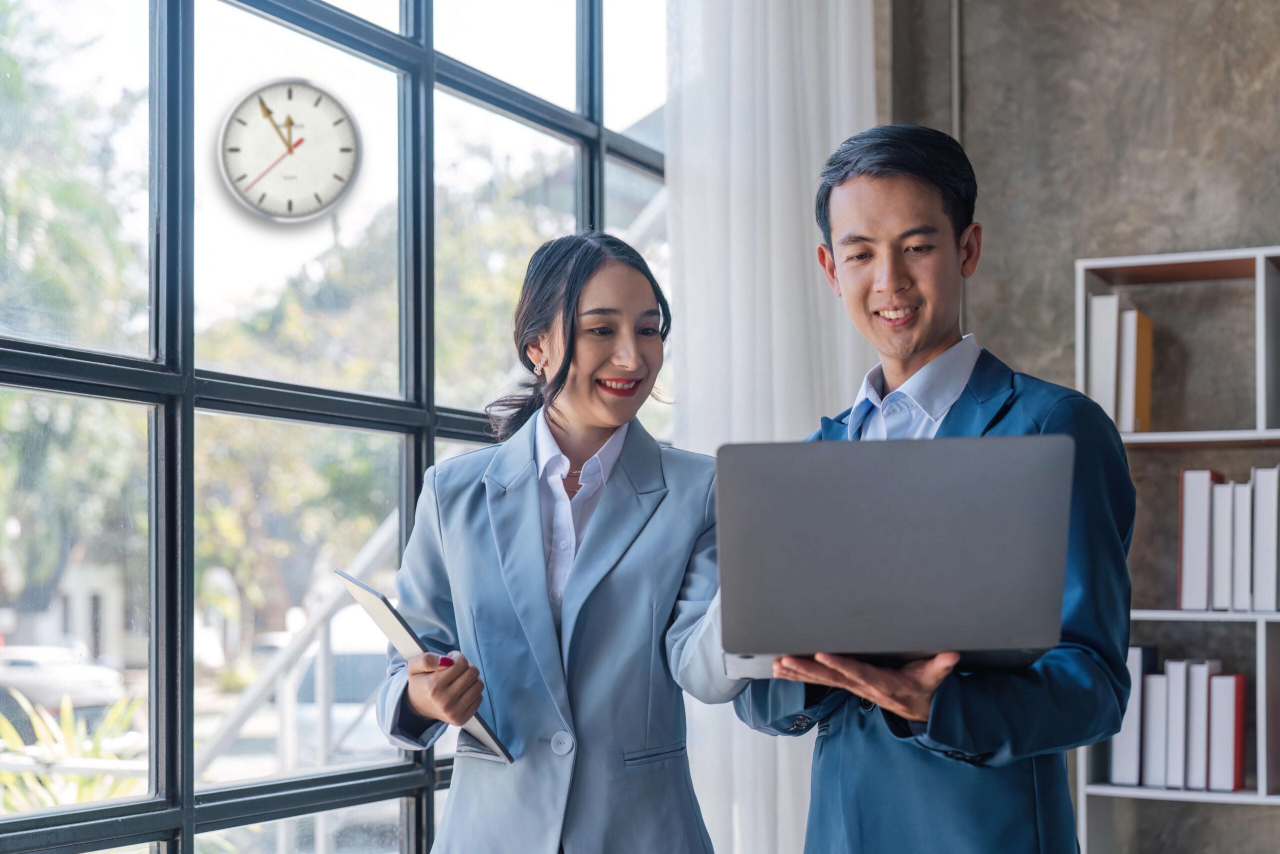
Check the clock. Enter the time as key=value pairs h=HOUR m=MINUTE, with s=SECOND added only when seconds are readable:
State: h=11 m=54 s=38
